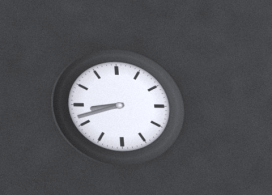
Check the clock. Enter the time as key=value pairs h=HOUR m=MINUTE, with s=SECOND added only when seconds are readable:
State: h=8 m=42
